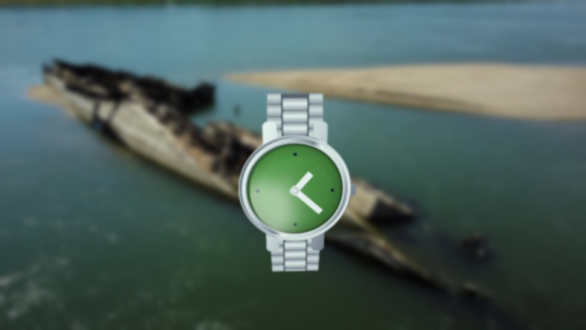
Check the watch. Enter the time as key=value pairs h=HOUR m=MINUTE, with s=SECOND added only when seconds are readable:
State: h=1 m=22
